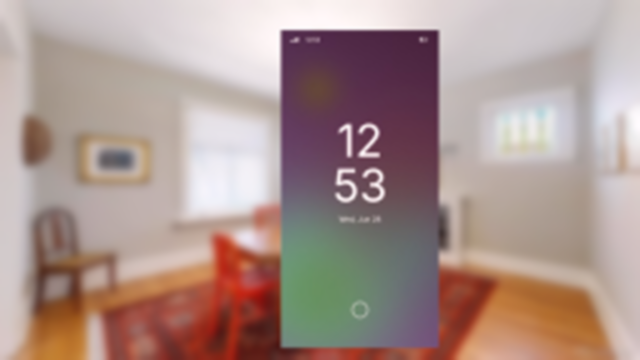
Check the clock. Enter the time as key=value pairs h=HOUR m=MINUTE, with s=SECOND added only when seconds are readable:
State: h=12 m=53
